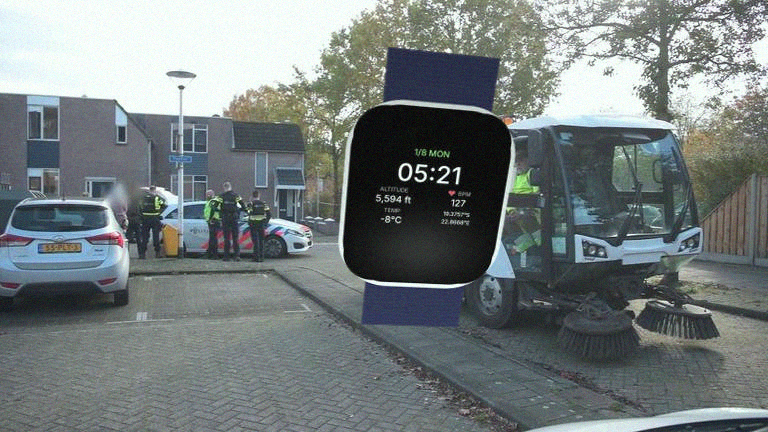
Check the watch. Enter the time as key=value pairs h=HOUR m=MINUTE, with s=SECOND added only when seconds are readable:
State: h=5 m=21
